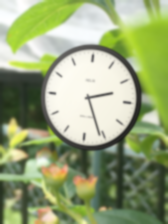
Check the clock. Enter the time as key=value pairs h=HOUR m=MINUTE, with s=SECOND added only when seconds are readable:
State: h=2 m=26
